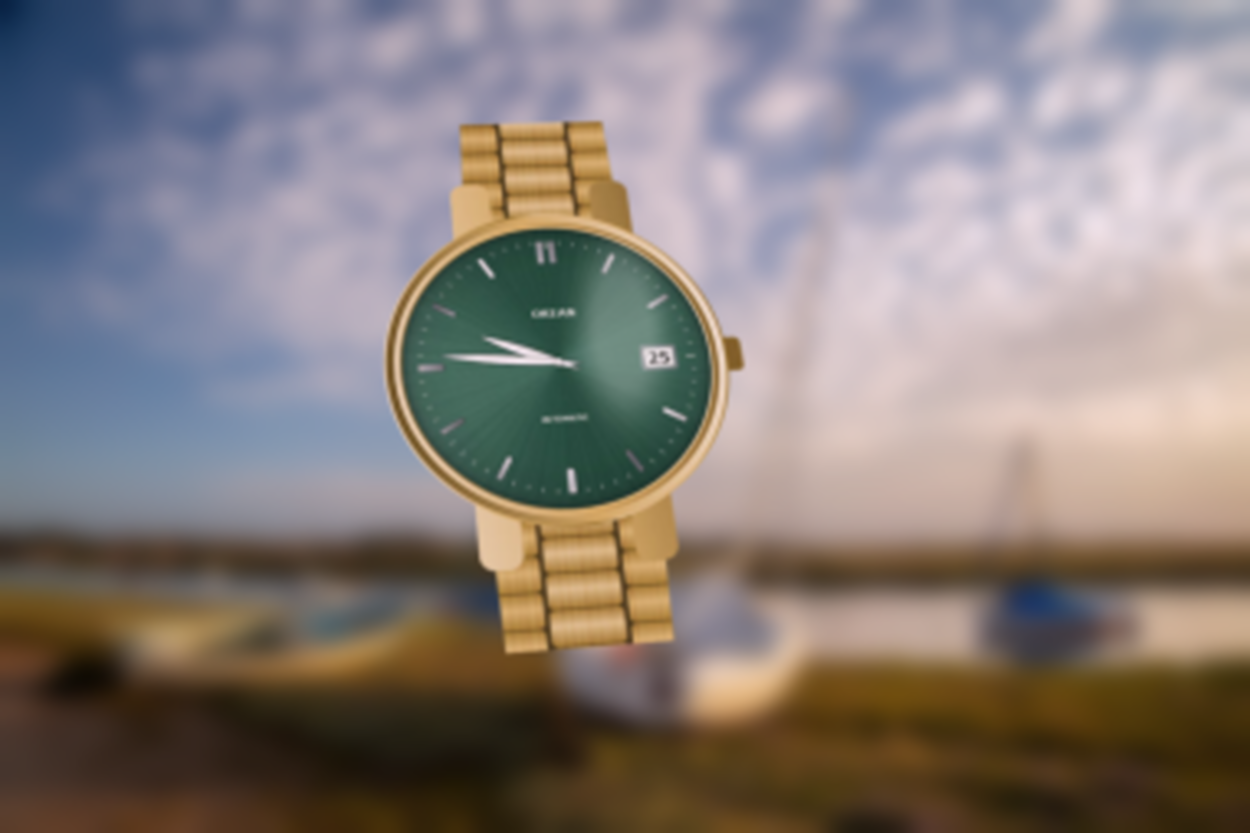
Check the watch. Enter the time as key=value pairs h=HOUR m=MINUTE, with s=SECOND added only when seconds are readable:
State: h=9 m=46
